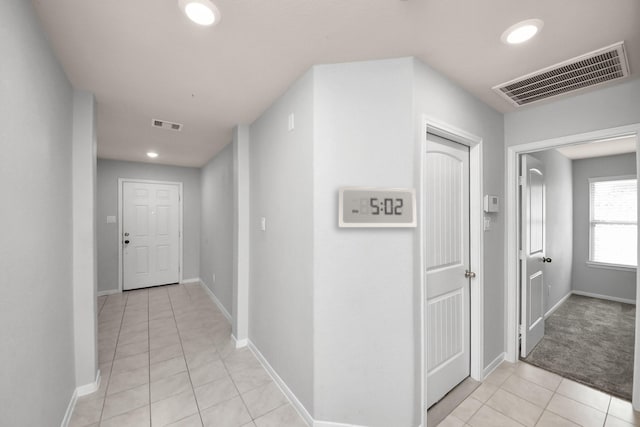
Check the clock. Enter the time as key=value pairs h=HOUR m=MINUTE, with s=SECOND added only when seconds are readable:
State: h=5 m=2
